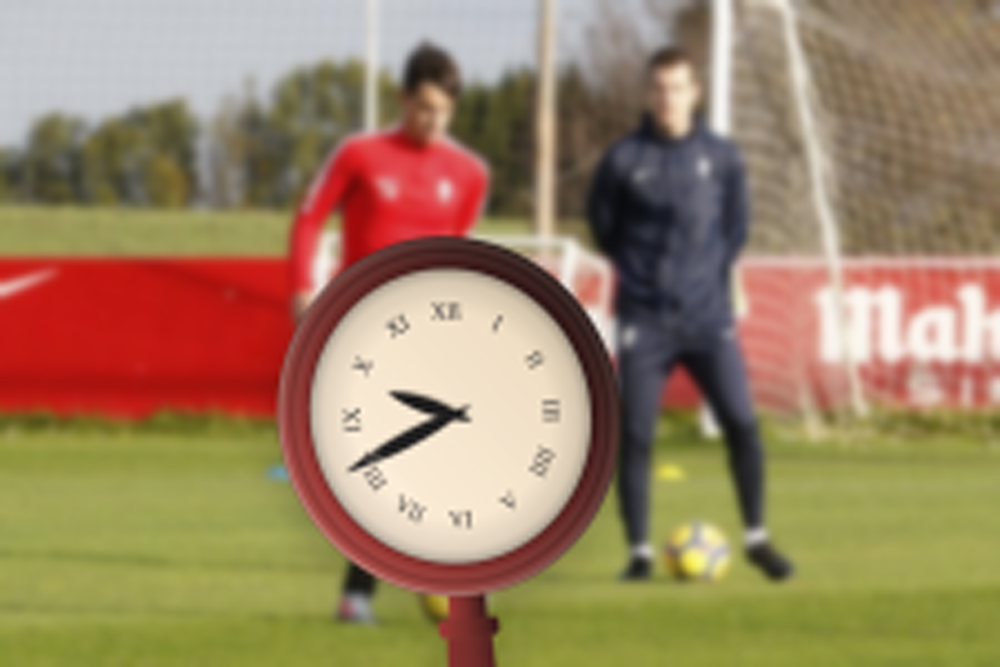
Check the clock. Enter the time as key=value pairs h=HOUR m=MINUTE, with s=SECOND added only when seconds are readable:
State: h=9 m=41
